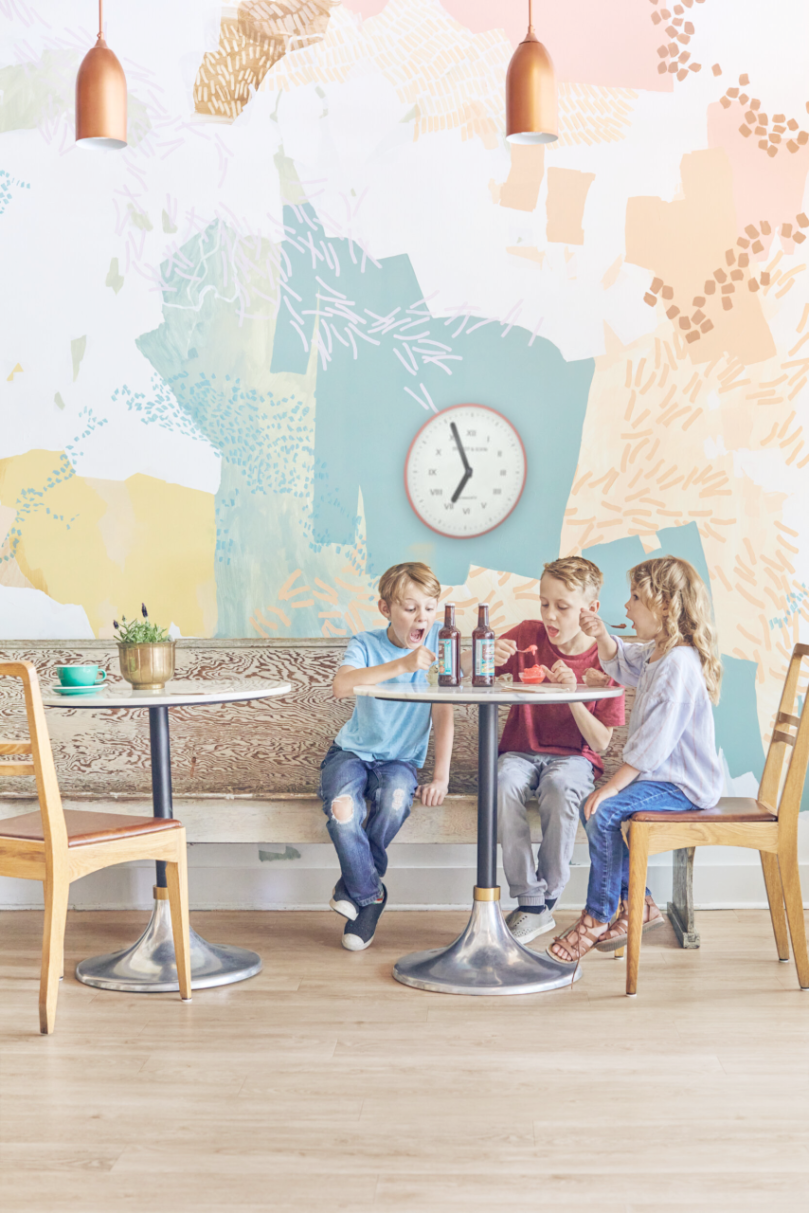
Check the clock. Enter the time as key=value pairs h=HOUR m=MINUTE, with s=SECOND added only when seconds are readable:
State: h=6 m=56
